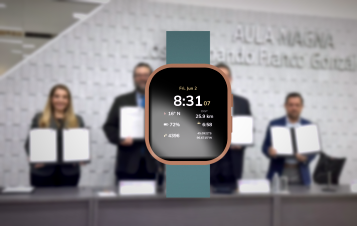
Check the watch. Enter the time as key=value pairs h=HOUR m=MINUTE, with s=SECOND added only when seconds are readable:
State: h=8 m=31
